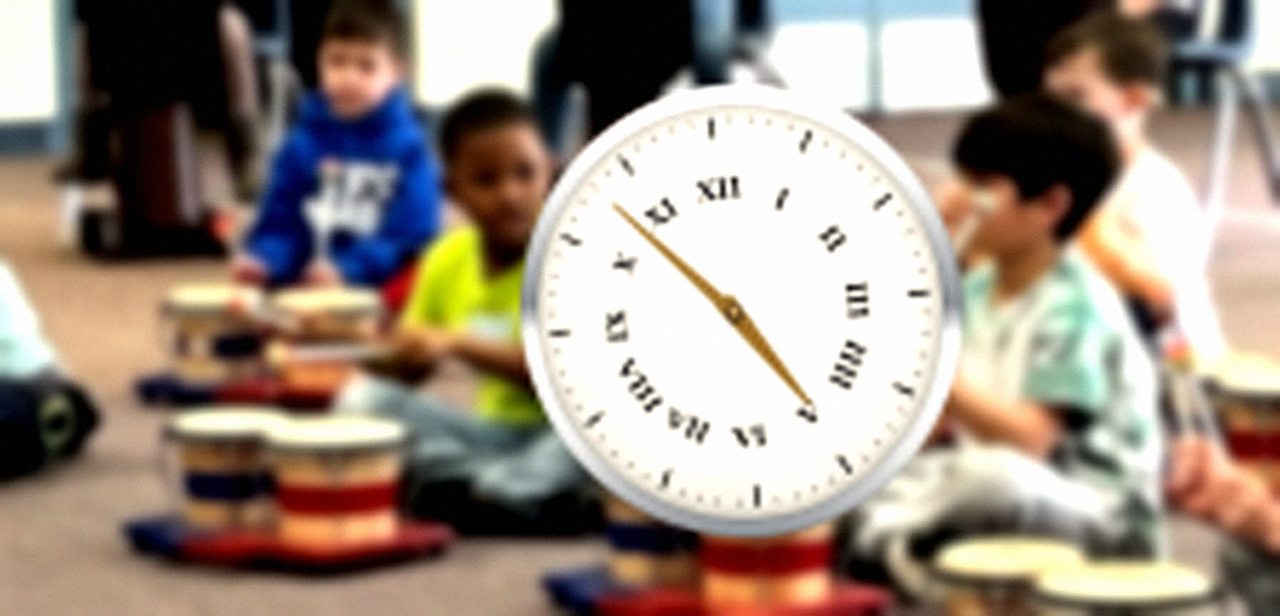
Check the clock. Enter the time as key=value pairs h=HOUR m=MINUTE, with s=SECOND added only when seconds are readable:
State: h=4 m=53
